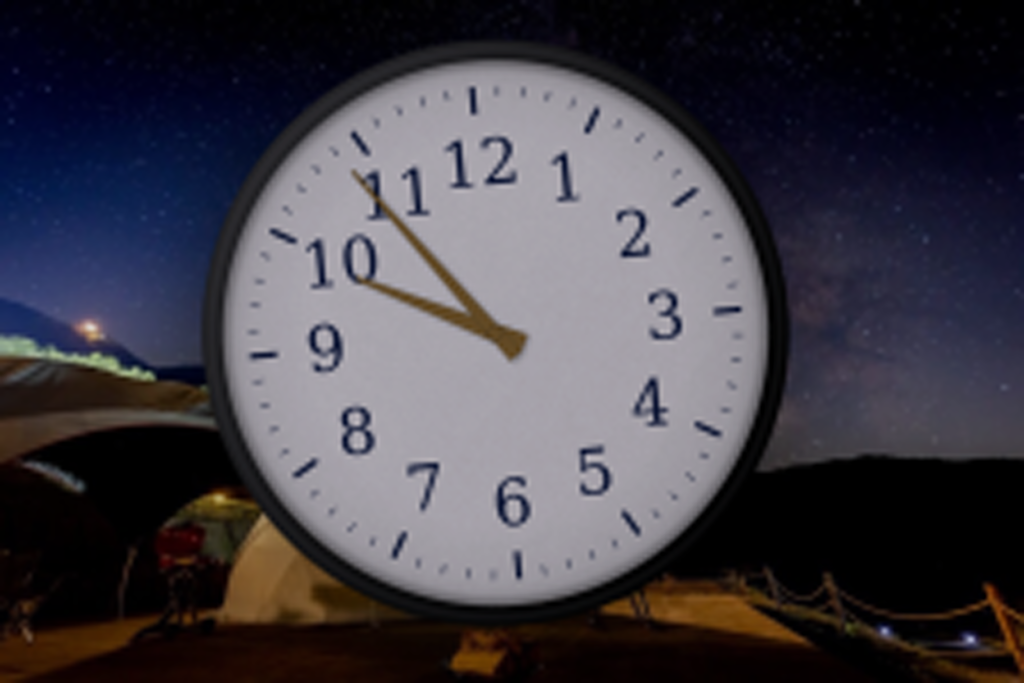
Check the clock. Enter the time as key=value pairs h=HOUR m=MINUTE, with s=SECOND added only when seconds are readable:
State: h=9 m=54
